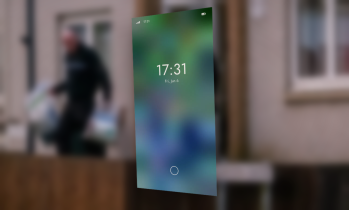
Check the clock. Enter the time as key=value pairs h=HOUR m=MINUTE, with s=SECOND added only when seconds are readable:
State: h=17 m=31
